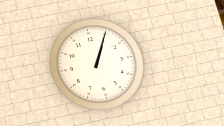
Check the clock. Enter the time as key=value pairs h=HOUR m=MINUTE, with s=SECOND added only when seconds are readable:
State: h=1 m=5
